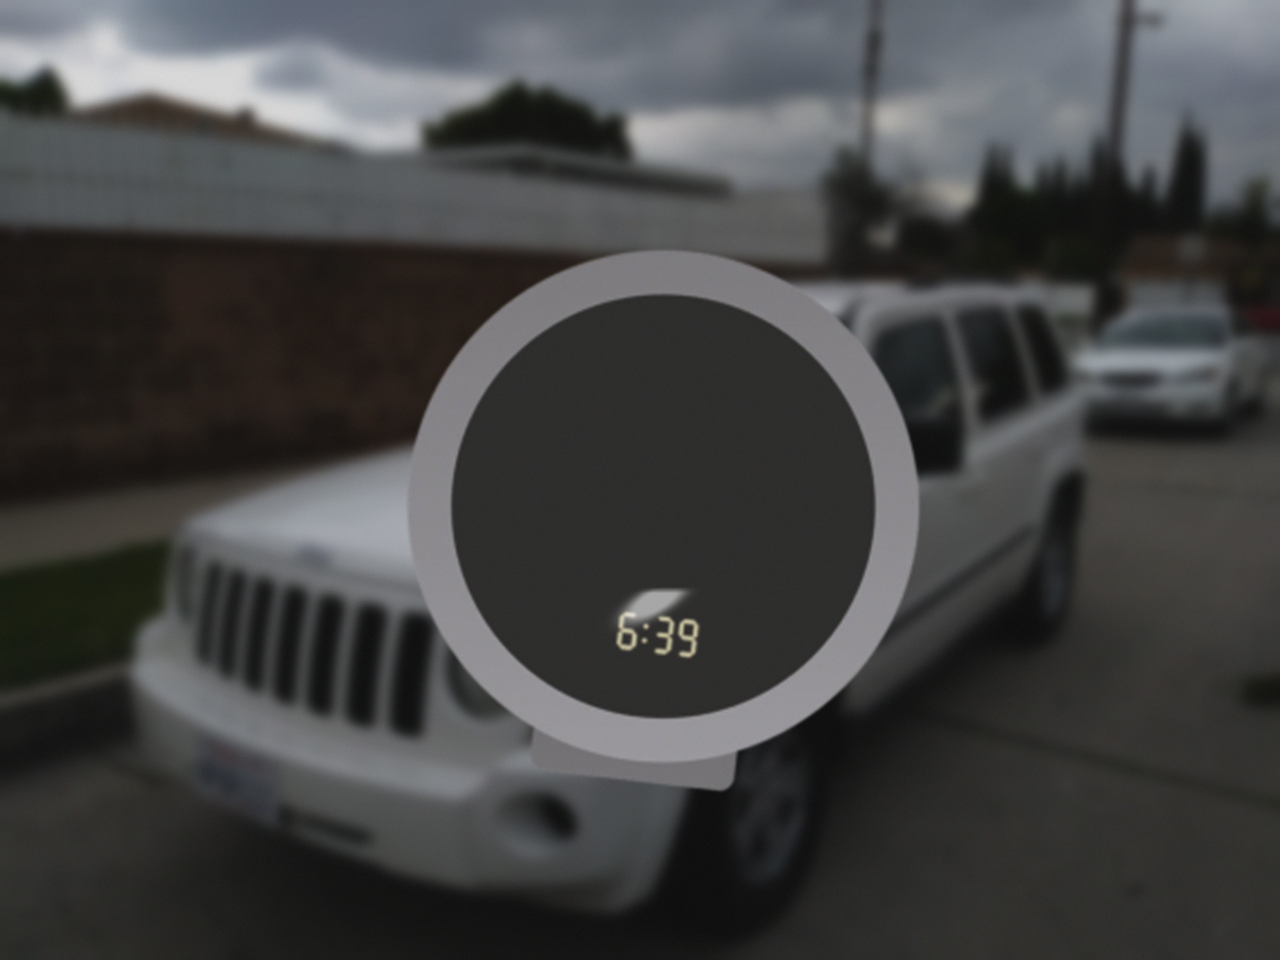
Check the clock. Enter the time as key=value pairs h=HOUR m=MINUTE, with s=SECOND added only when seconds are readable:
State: h=6 m=39
